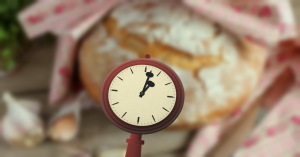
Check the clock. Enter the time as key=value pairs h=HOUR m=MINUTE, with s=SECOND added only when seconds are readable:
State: h=1 m=2
